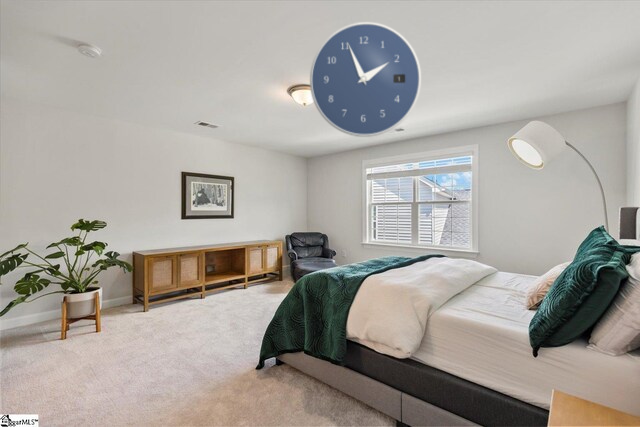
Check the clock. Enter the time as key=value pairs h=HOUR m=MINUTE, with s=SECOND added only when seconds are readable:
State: h=1 m=56
